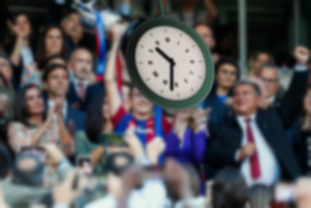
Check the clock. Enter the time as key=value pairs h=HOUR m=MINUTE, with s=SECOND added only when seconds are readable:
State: h=10 m=32
